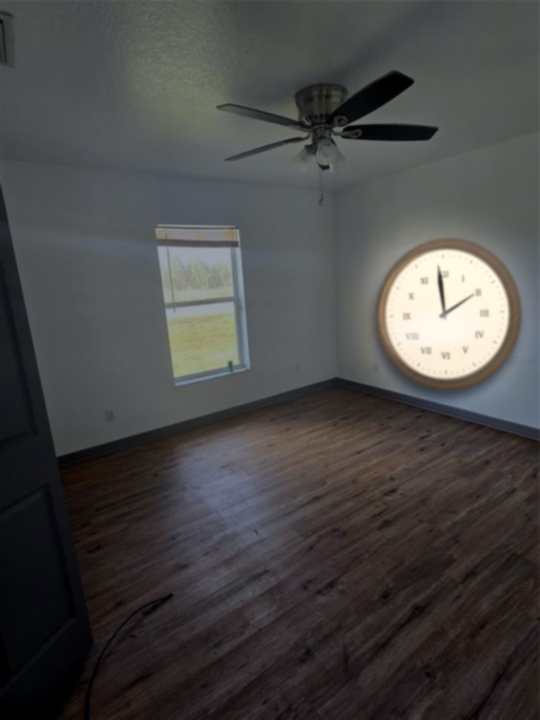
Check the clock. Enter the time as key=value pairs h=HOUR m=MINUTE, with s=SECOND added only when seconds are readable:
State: h=1 m=59
